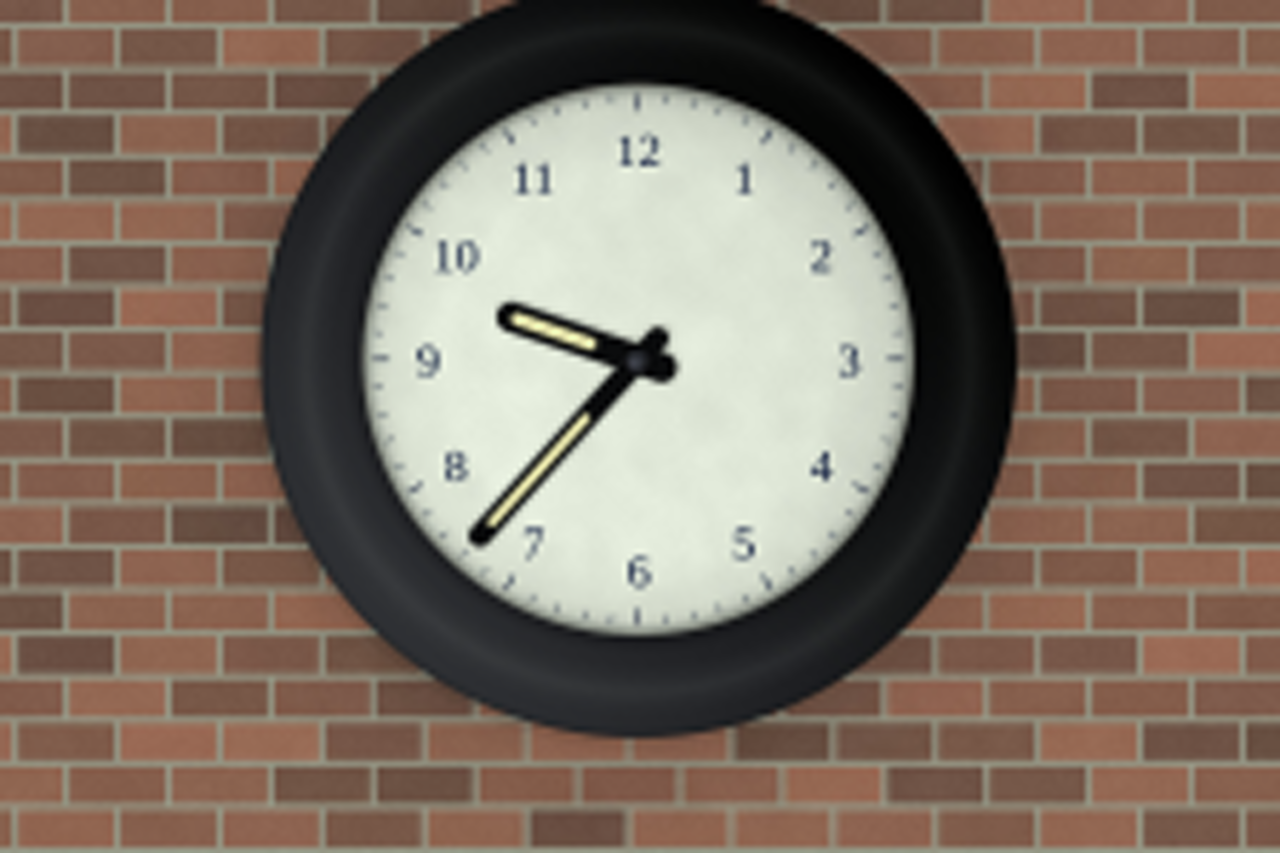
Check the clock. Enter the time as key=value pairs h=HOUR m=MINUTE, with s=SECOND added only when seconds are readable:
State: h=9 m=37
